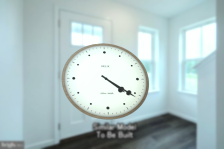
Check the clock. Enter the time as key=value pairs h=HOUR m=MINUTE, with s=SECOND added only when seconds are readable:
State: h=4 m=21
